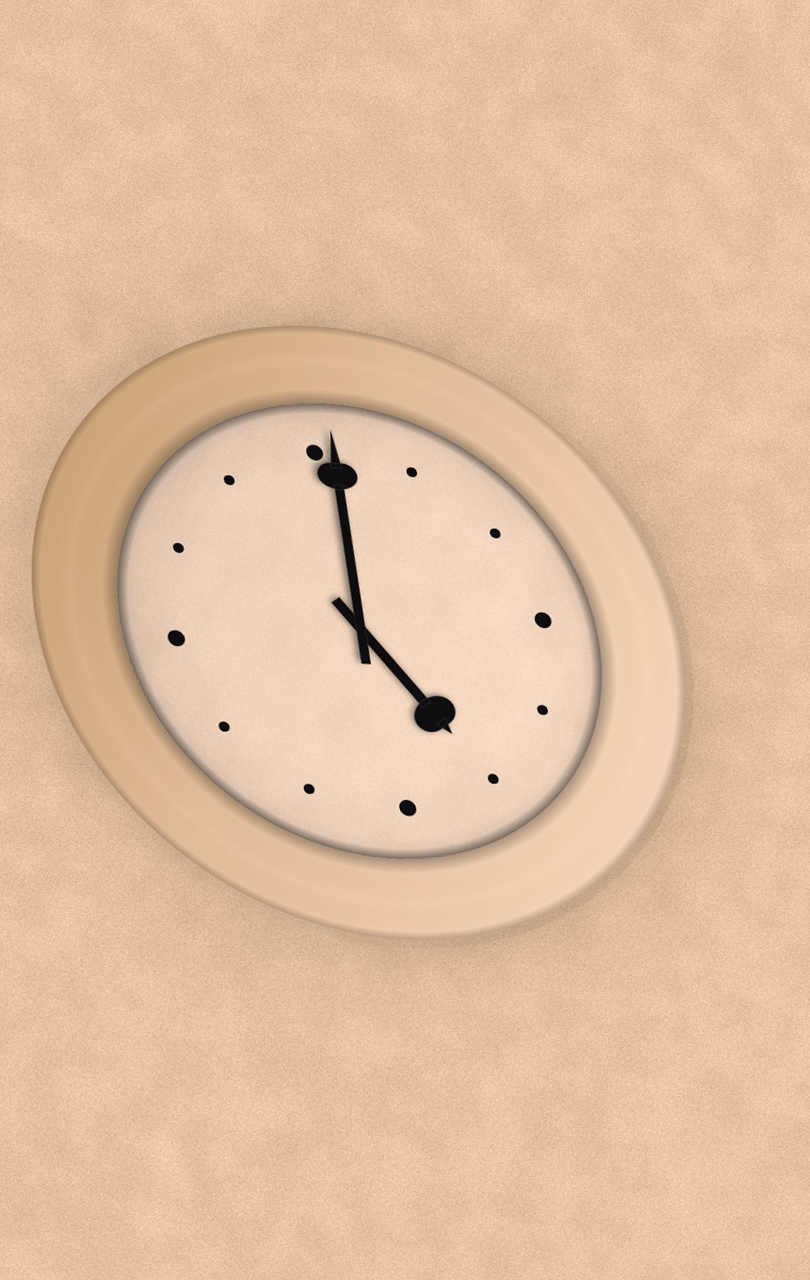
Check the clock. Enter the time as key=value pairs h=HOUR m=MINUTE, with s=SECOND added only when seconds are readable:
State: h=5 m=1
